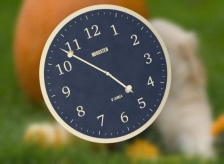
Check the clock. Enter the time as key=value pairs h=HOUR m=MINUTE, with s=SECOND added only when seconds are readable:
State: h=4 m=53
